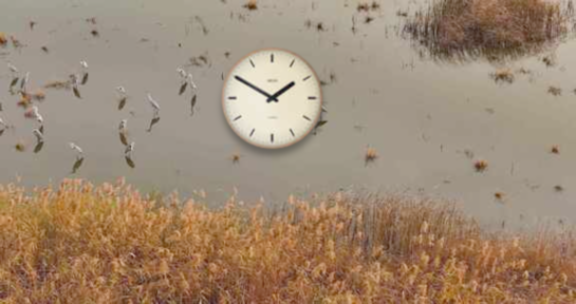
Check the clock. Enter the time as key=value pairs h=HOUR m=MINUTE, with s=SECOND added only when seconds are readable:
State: h=1 m=50
